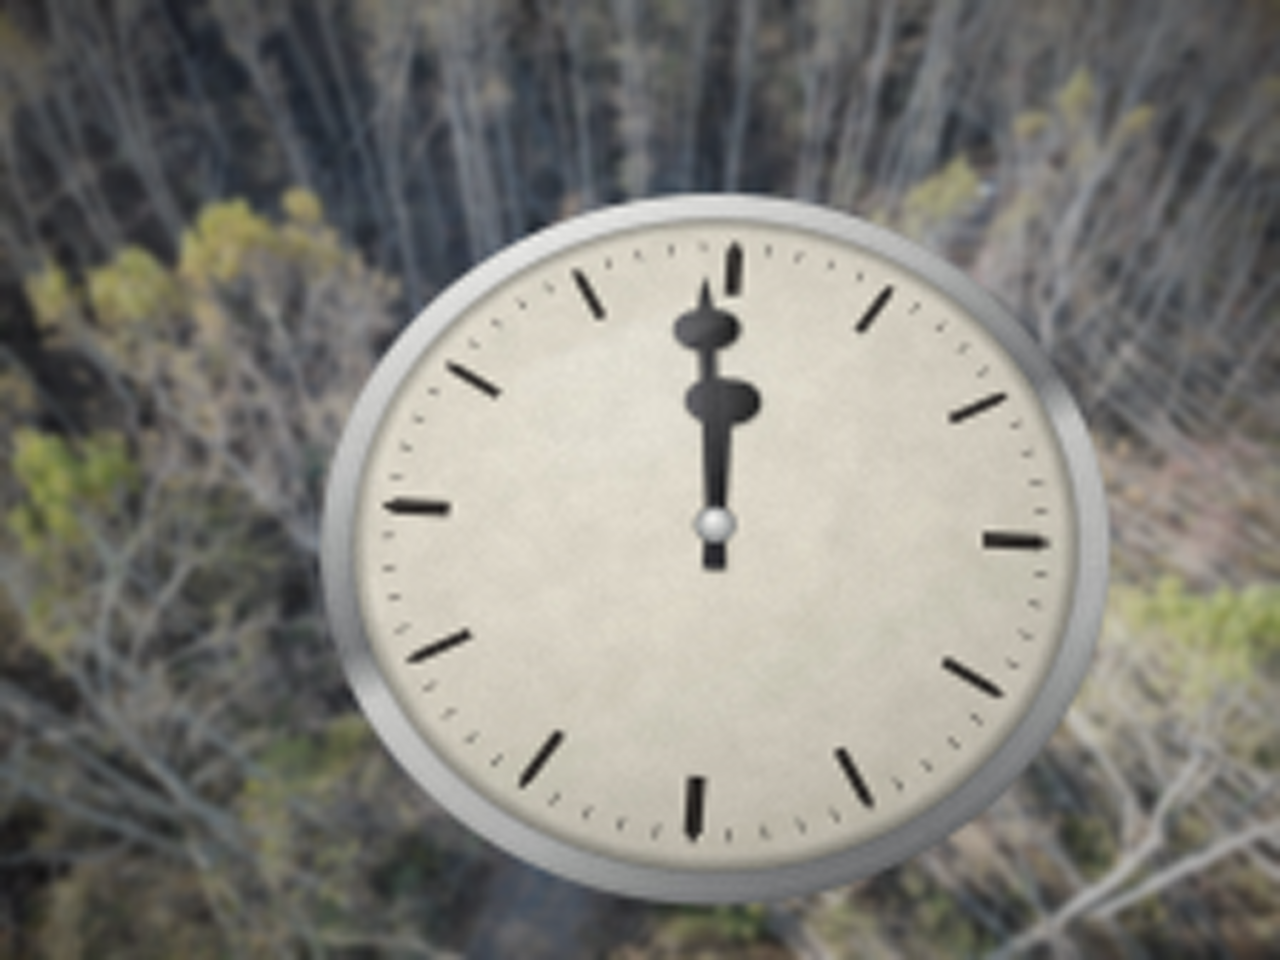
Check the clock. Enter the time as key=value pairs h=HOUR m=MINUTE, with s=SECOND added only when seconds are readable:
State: h=11 m=59
